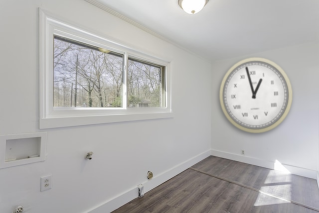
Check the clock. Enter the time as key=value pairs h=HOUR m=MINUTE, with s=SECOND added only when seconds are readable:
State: h=12 m=58
